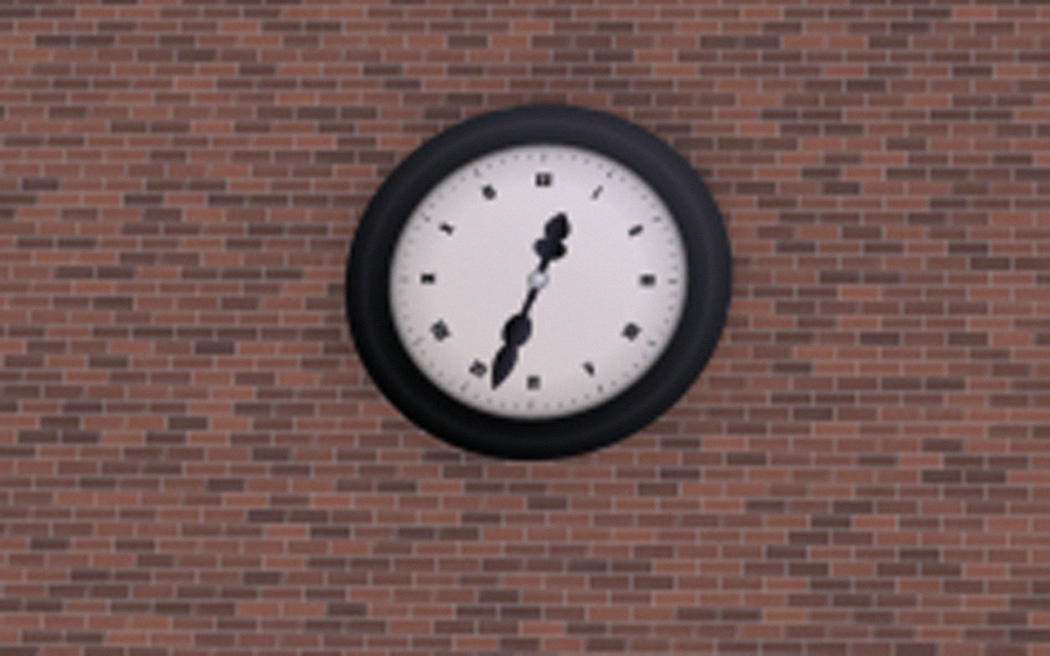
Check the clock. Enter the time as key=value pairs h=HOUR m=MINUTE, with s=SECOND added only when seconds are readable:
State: h=12 m=33
